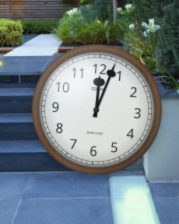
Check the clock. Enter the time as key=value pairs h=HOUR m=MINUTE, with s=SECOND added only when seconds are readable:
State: h=12 m=3
